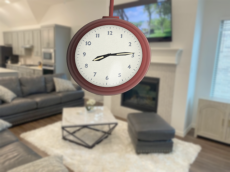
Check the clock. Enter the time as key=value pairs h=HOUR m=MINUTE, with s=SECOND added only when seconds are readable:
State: h=8 m=14
